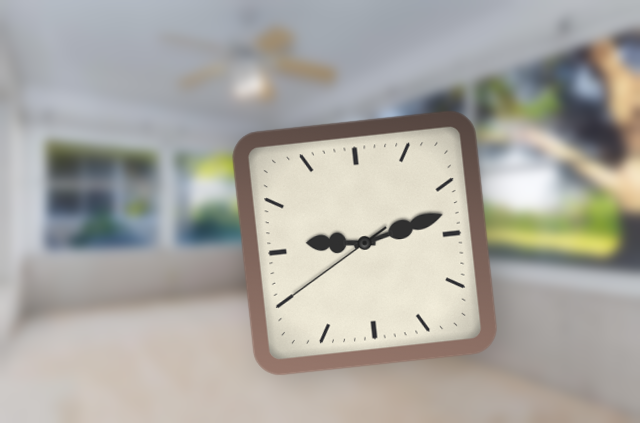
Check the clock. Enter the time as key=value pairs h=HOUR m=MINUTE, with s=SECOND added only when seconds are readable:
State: h=9 m=12 s=40
